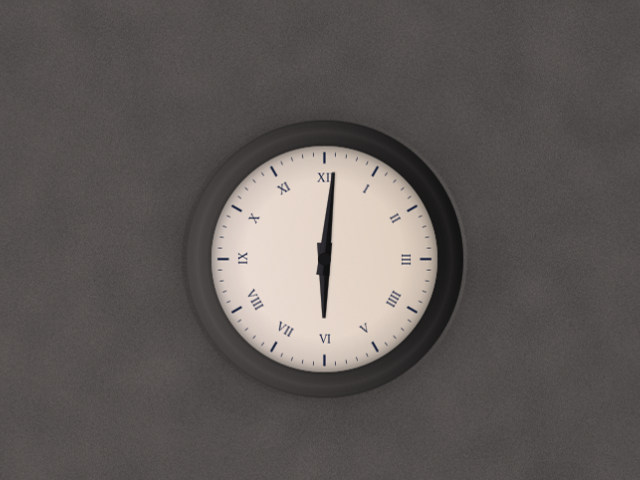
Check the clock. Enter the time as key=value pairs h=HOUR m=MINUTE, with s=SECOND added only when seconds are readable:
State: h=6 m=1
